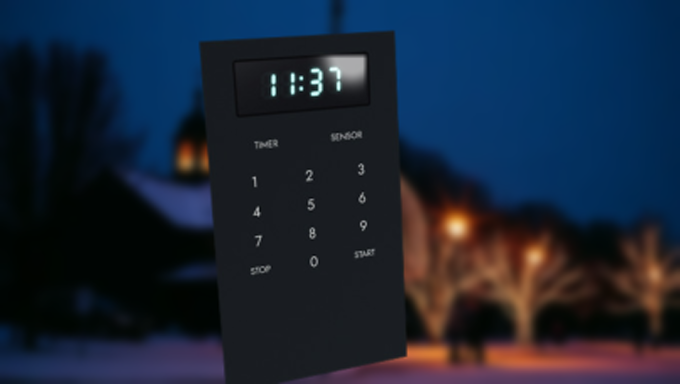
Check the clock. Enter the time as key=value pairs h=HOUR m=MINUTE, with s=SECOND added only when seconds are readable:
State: h=11 m=37
